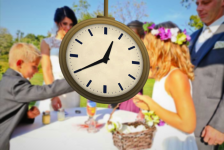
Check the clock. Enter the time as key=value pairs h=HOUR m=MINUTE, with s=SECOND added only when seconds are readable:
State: h=12 m=40
